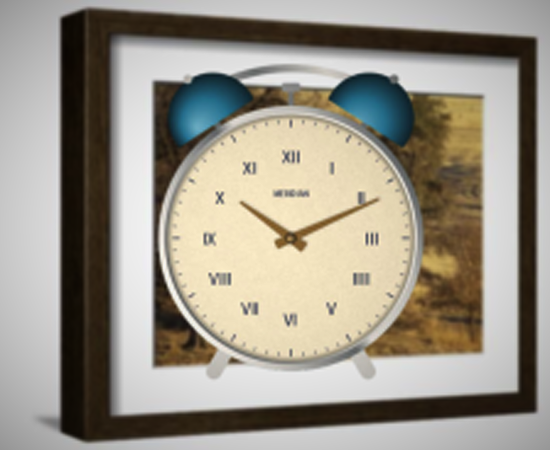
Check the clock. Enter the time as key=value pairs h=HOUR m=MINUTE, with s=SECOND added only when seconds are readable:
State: h=10 m=11
